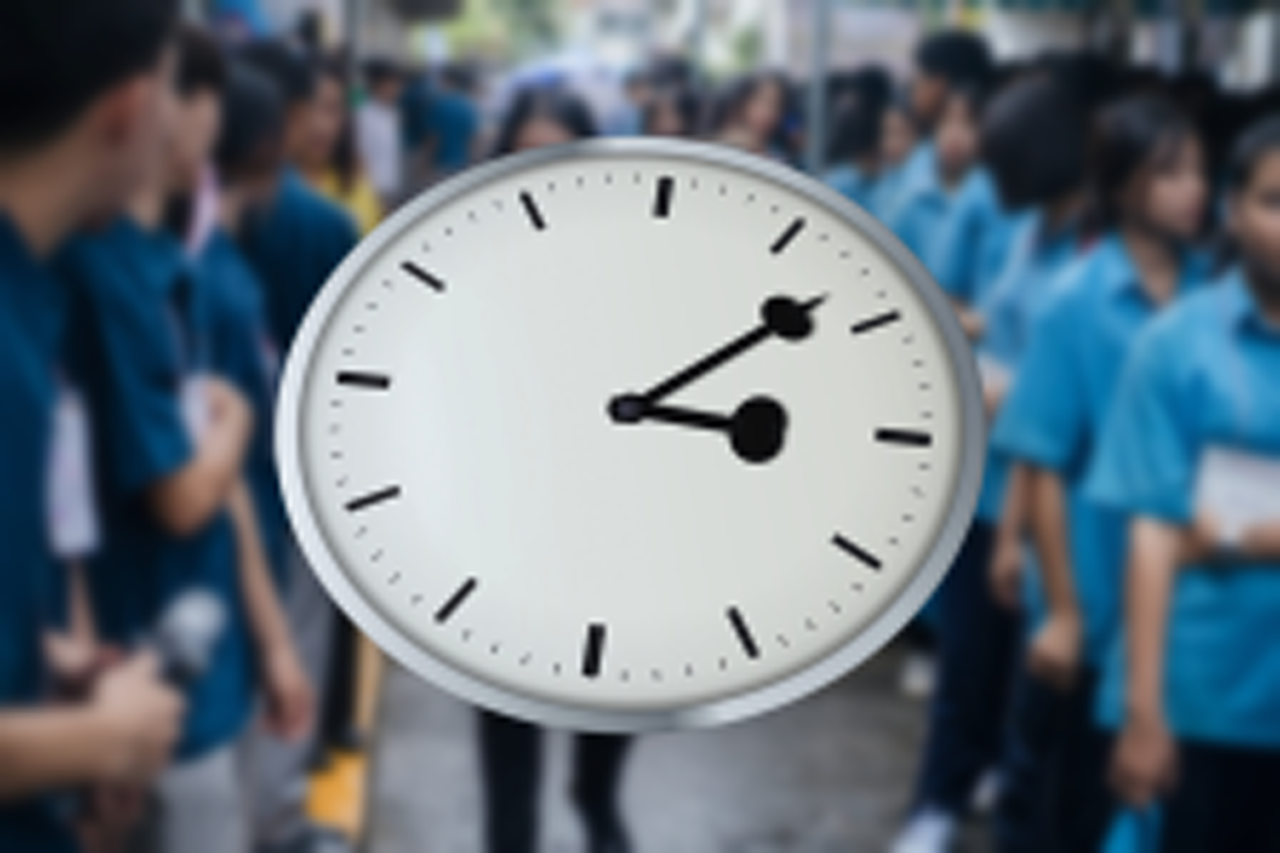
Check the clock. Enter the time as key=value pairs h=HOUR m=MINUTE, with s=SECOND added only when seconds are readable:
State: h=3 m=8
